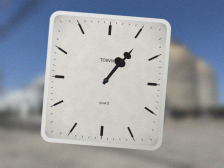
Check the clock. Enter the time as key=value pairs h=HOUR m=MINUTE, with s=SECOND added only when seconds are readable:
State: h=1 m=6
